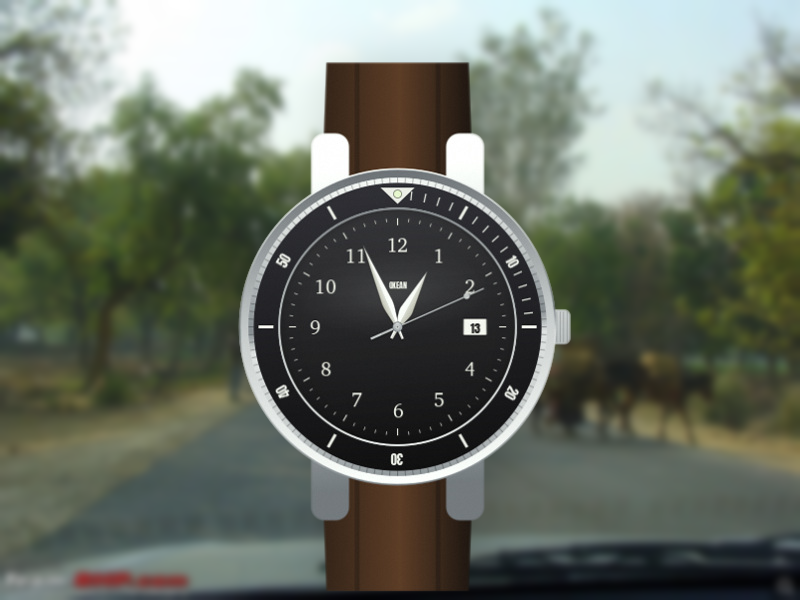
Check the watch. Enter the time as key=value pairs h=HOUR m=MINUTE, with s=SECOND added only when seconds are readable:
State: h=12 m=56 s=11
